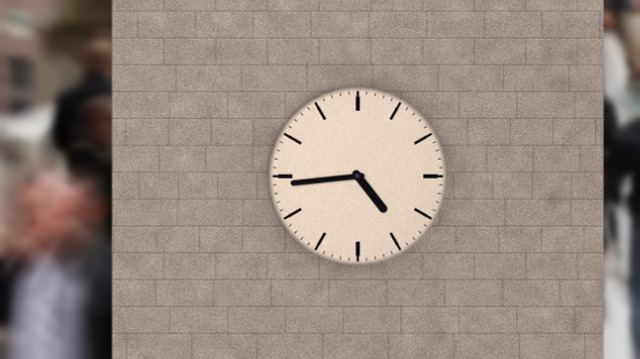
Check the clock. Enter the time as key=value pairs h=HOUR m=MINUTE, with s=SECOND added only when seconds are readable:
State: h=4 m=44
